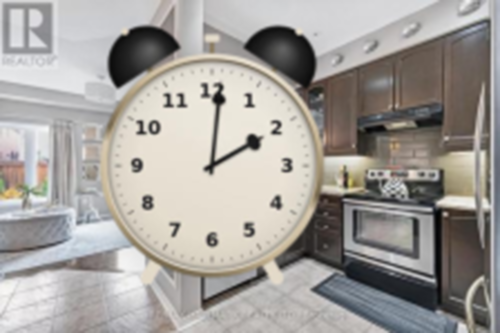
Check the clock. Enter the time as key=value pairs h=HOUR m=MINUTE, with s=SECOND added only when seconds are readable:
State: h=2 m=1
